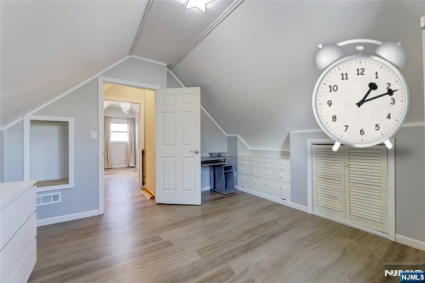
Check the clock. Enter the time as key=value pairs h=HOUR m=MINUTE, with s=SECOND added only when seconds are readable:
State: h=1 m=12
